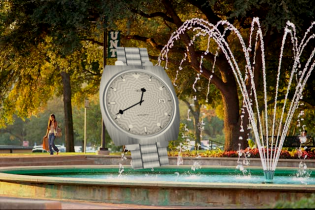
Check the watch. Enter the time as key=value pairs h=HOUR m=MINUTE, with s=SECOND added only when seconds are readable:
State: h=12 m=41
